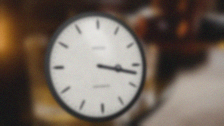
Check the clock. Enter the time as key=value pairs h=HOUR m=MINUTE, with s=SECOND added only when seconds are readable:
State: h=3 m=17
